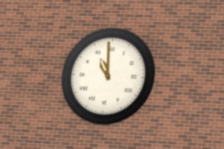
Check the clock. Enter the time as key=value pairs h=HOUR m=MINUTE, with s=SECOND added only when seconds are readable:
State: h=10 m=59
